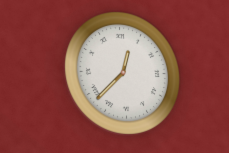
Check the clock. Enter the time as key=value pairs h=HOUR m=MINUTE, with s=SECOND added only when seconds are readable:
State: h=12 m=38
